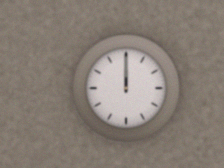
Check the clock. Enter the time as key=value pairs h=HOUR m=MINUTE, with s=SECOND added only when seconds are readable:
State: h=12 m=0
